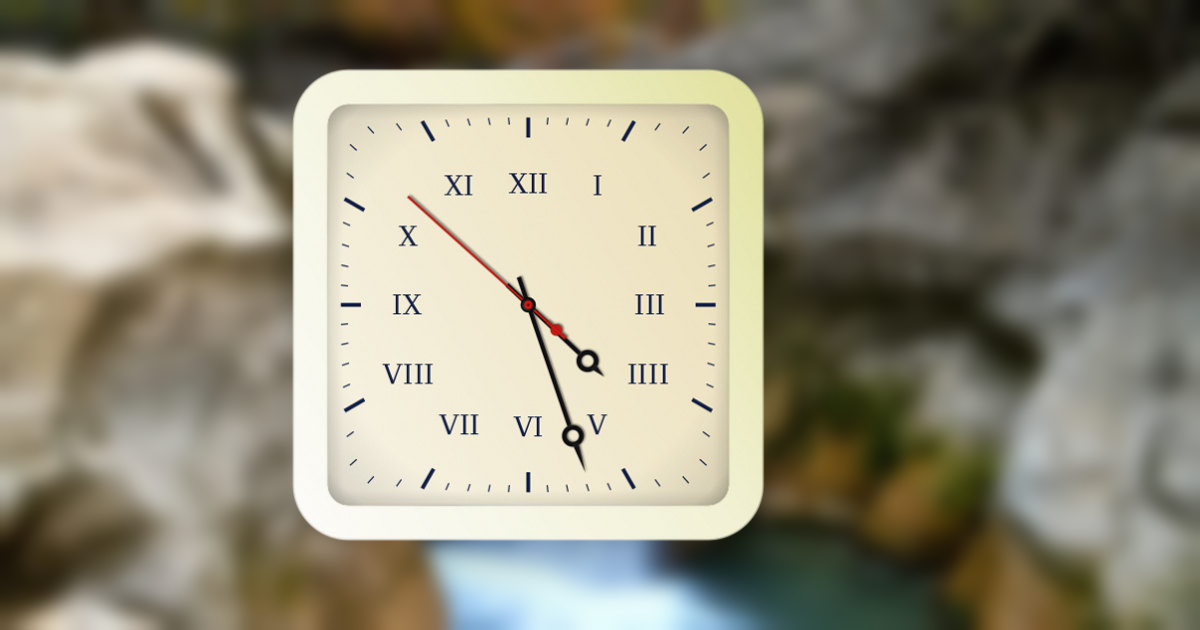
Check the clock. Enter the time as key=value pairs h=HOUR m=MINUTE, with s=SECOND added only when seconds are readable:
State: h=4 m=26 s=52
